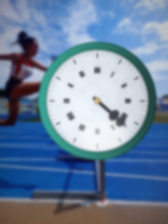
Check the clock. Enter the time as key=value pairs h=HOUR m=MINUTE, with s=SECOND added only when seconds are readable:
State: h=4 m=22
